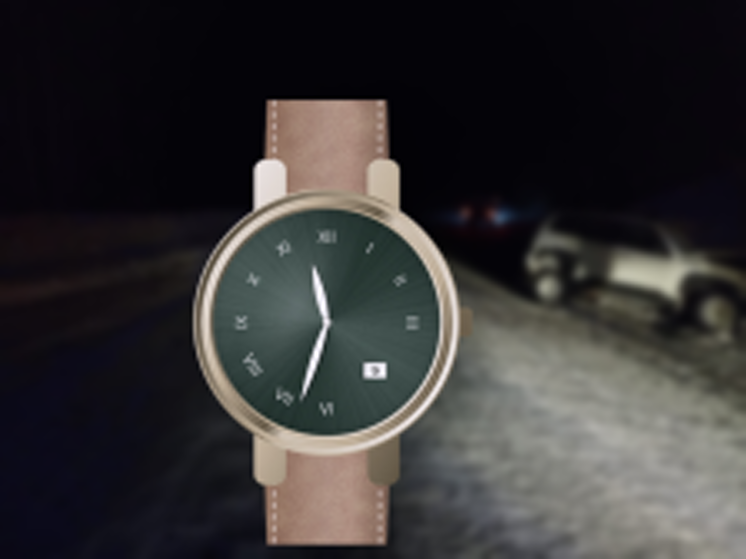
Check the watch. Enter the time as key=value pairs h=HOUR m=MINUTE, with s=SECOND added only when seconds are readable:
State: h=11 m=33
